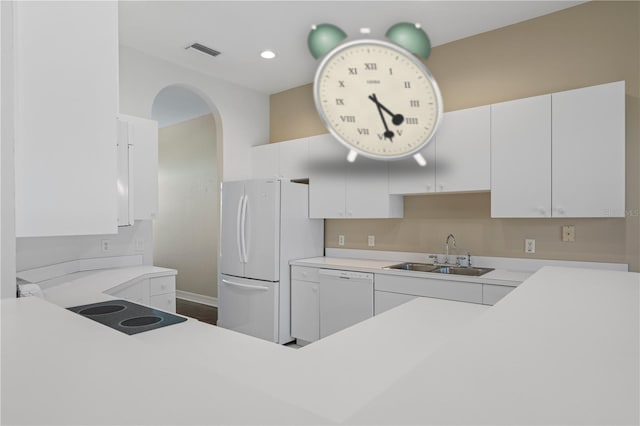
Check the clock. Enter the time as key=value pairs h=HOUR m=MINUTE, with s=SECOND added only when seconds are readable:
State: h=4 m=28
